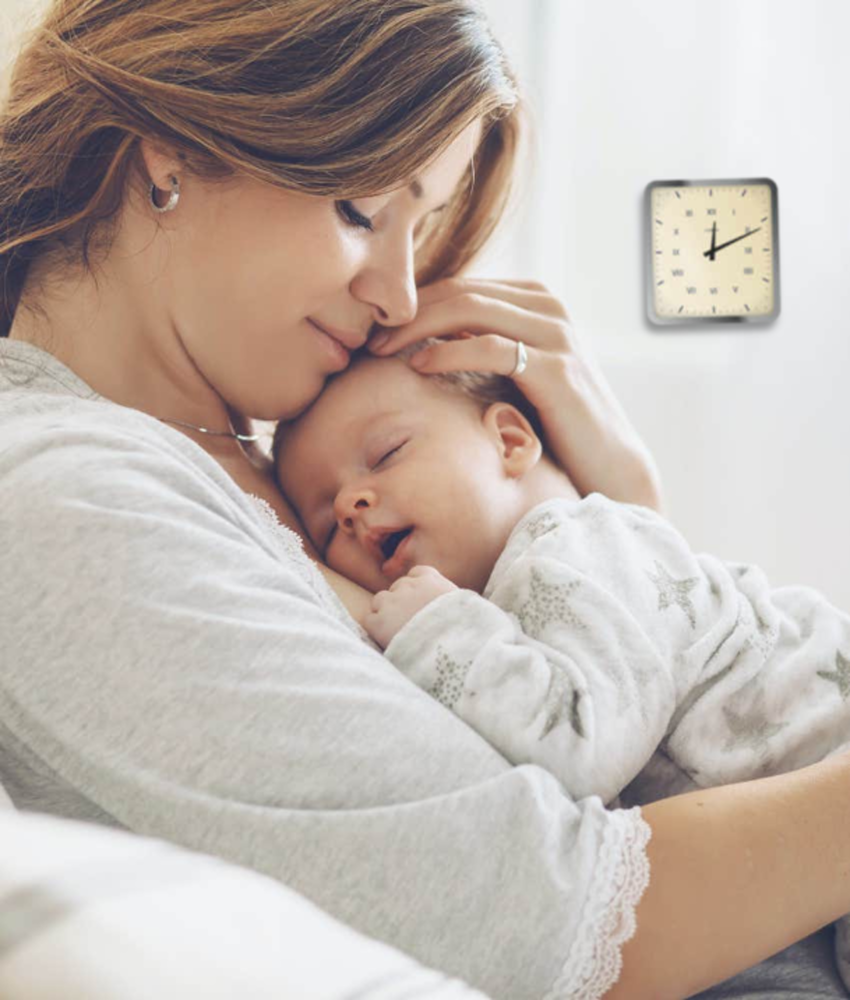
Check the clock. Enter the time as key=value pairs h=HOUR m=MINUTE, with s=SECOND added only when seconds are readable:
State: h=12 m=11
